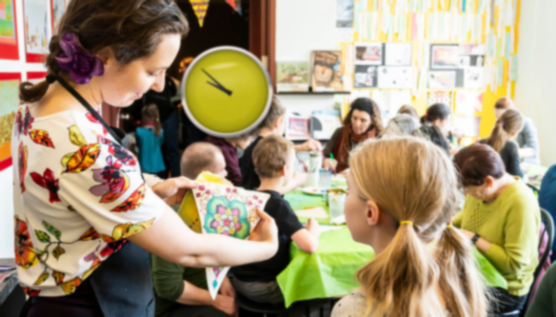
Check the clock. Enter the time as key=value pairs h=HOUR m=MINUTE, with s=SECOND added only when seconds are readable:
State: h=9 m=52
